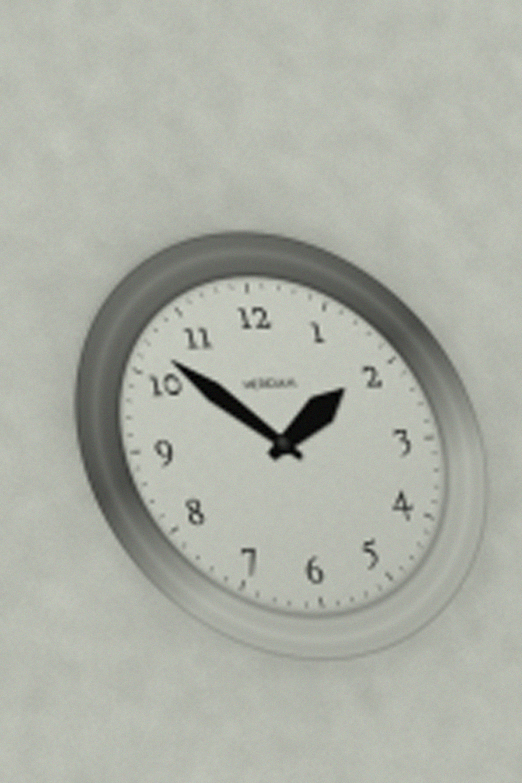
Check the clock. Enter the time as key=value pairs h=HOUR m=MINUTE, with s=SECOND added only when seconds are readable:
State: h=1 m=52
